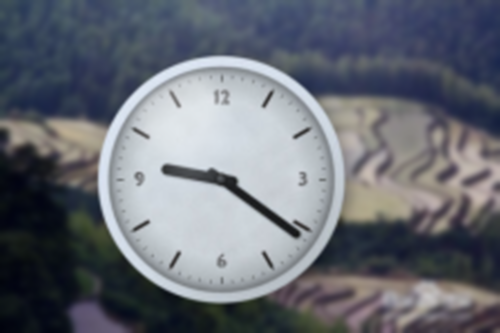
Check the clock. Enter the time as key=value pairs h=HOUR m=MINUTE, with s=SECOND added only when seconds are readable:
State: h=9 m=21
